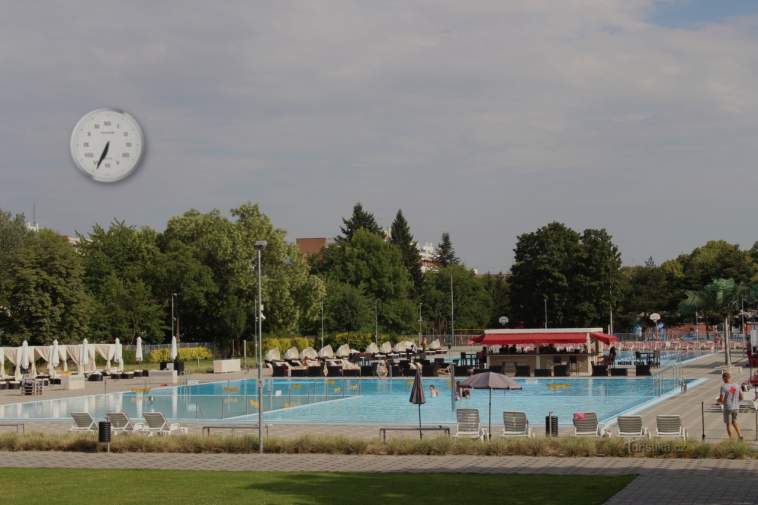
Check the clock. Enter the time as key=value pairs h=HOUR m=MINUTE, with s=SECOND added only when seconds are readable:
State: h=6 m=34
